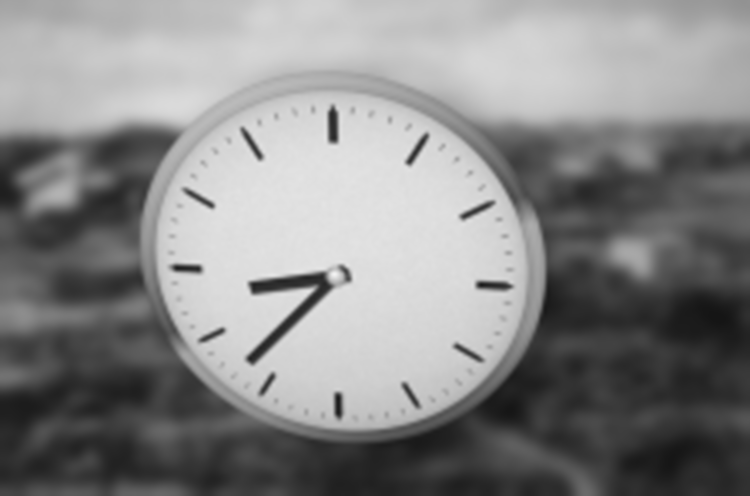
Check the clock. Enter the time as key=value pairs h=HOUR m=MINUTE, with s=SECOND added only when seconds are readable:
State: h=8 m=37
